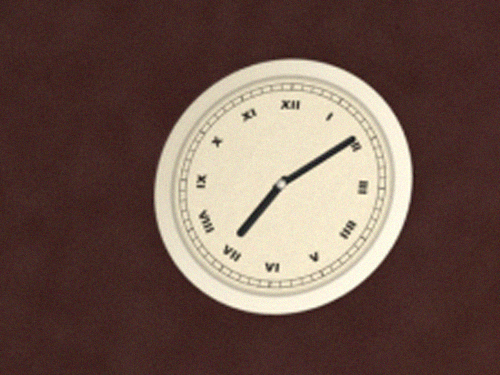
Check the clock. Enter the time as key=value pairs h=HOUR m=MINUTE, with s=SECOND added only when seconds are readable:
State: h=7 m=9
